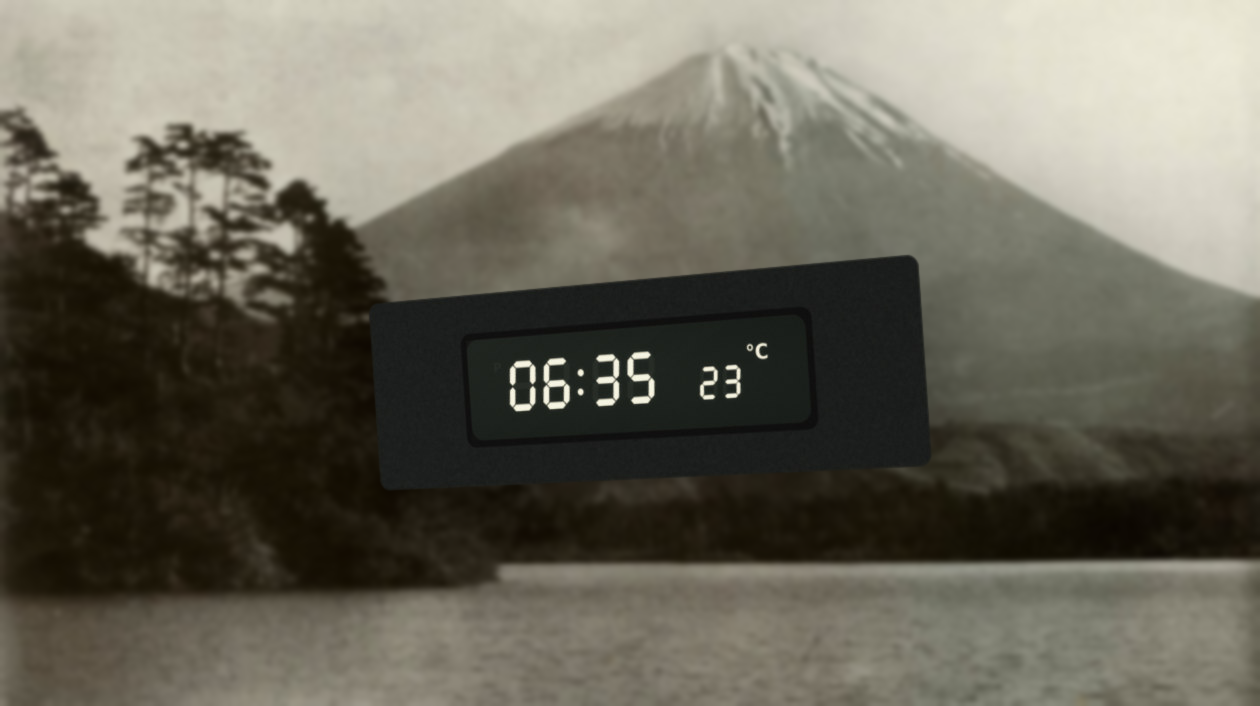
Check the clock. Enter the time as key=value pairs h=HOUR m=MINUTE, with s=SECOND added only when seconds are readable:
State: h=6 m=35
